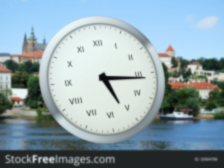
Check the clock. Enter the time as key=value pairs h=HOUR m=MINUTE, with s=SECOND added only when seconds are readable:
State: h=5 m=16
